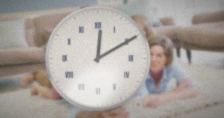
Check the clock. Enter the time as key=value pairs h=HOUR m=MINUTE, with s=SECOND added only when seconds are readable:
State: h=12 m=10
